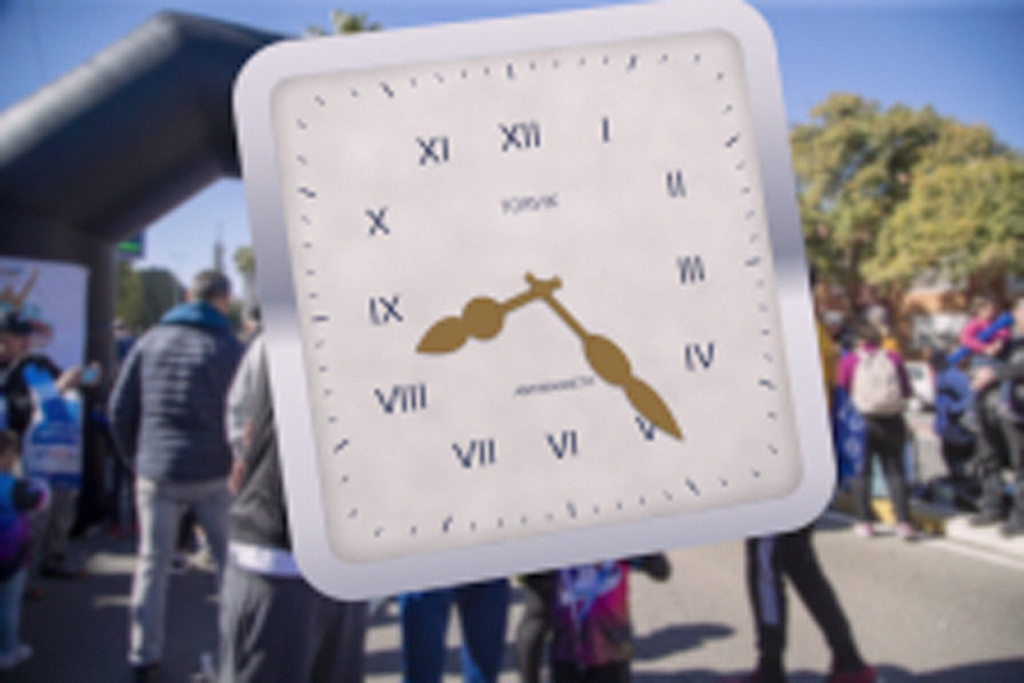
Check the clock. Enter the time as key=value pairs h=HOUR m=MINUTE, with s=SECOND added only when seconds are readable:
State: h=8 m=24
